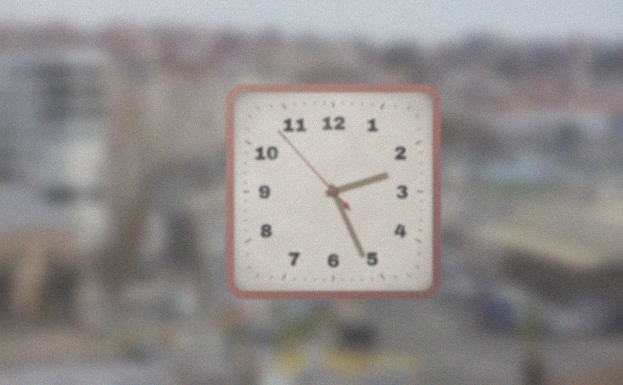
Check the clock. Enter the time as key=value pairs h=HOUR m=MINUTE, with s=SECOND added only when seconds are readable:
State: h=2 m=25 s=53
